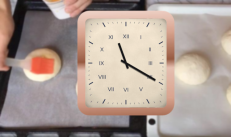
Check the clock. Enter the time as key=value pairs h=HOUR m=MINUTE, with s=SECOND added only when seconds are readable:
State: h=11 m=20
